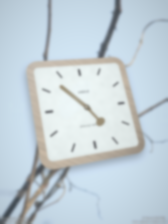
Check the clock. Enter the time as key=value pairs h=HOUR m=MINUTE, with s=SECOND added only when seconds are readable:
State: h=4 m=53
